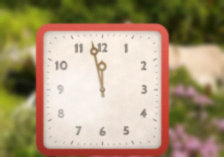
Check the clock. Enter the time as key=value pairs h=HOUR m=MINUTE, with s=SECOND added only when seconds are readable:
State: h=11 m=58
